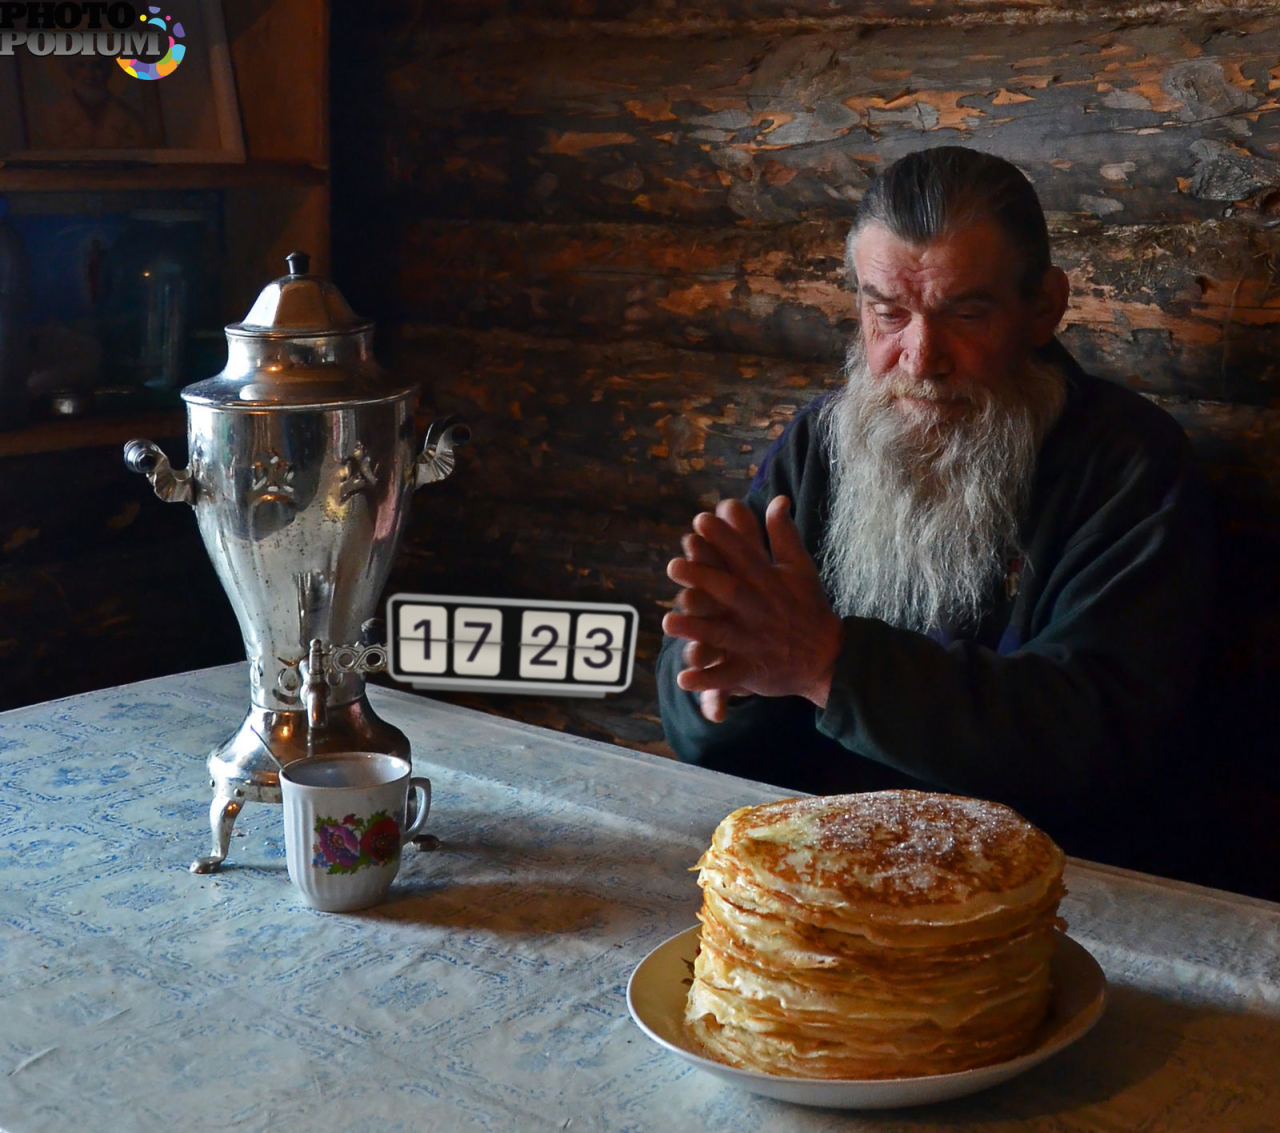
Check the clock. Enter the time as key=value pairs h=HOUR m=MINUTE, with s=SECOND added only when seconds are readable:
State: h=17 m=23
